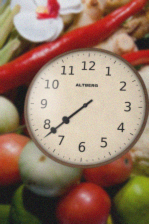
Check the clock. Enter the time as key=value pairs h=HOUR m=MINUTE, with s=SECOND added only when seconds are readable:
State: h=7 m=38
